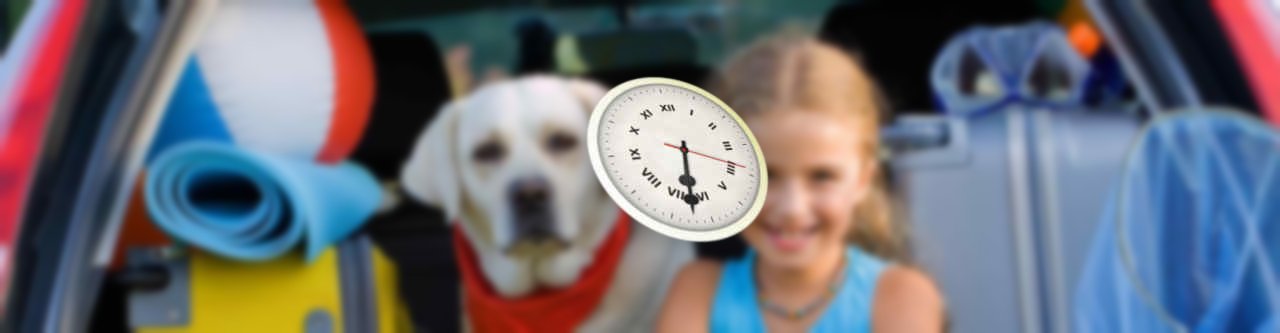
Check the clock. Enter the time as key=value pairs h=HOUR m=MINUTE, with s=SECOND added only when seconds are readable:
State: h=6 m=32 s=19
